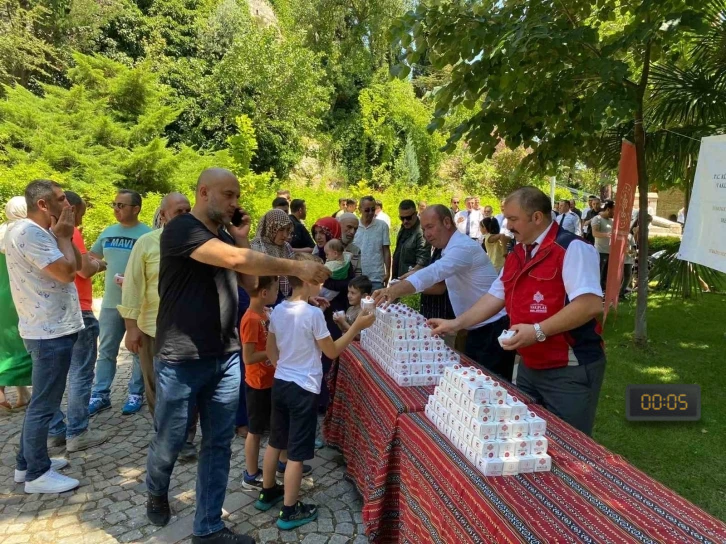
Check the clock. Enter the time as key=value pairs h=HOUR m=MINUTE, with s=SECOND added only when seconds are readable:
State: h=0 m=5
